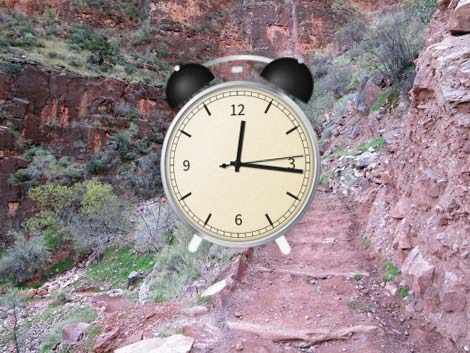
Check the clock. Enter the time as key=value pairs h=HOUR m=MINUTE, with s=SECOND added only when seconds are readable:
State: h=12 m=16 s=14
